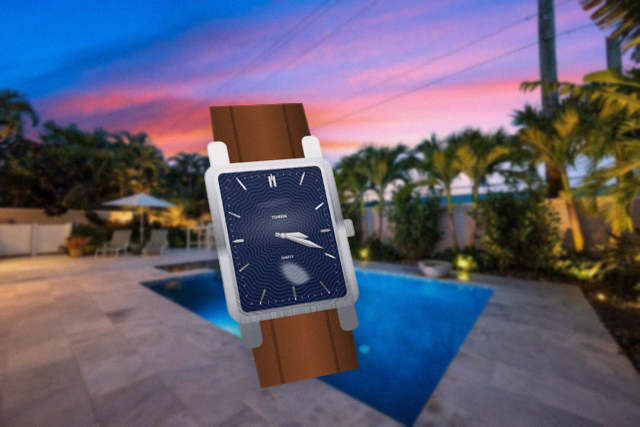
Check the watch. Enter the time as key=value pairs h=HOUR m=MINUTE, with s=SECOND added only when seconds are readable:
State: h=3 m=19
